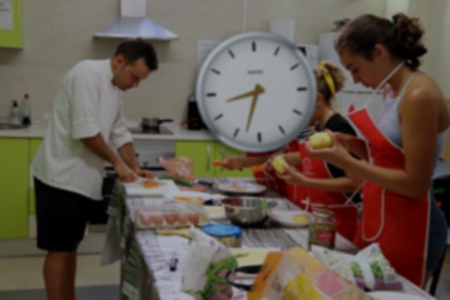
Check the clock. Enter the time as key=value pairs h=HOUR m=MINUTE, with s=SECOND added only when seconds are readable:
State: h=8 m=33
